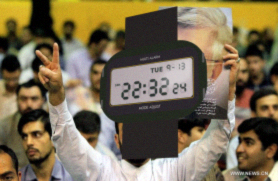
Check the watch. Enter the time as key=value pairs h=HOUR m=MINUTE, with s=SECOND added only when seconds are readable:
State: h=22 m=32 s=24
